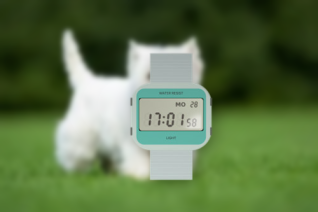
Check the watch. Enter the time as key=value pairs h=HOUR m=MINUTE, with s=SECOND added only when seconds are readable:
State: h=17 m=1 s=58
